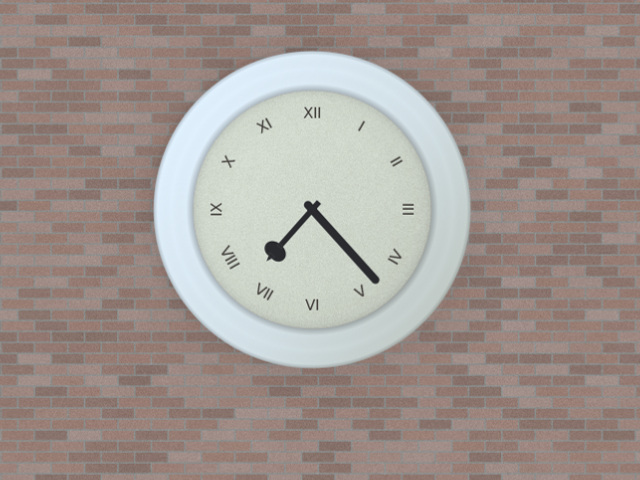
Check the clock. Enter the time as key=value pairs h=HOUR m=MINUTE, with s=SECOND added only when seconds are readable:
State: h=7 m=23
